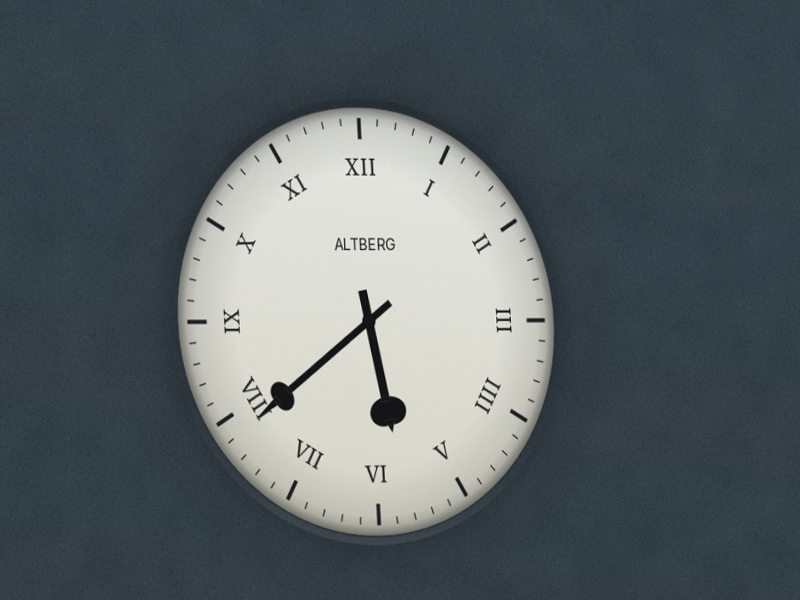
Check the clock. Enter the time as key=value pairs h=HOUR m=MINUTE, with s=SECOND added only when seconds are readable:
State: h=5 m=39
